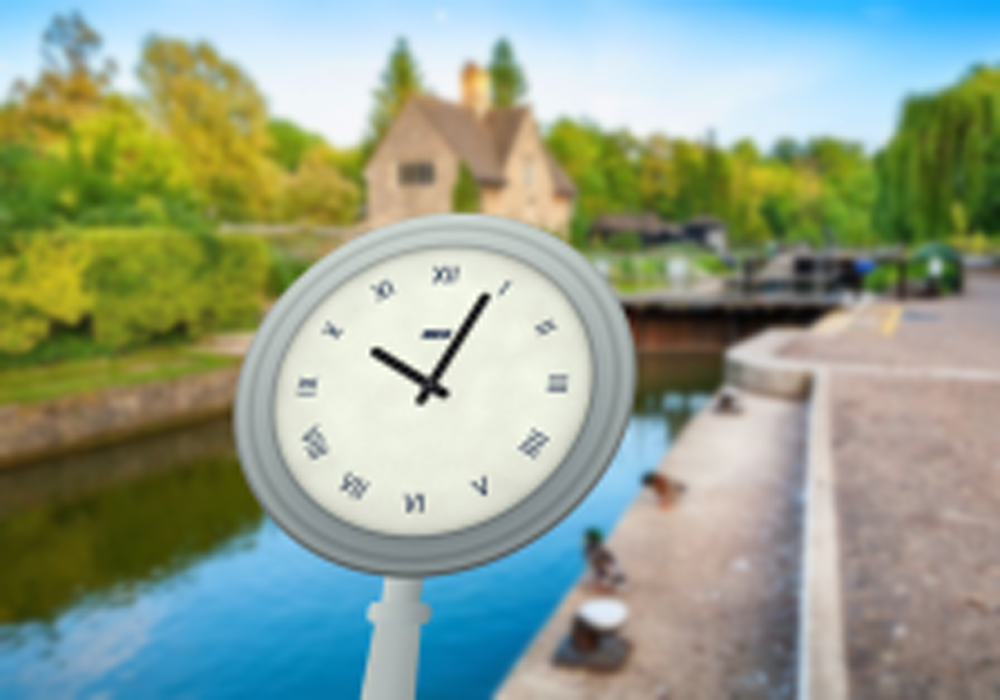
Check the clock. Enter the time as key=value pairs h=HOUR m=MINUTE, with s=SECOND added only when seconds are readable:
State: h=10 m=4
